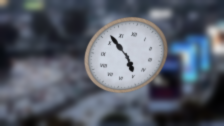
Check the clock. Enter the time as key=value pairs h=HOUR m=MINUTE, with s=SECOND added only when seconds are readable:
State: h=4 m=52
